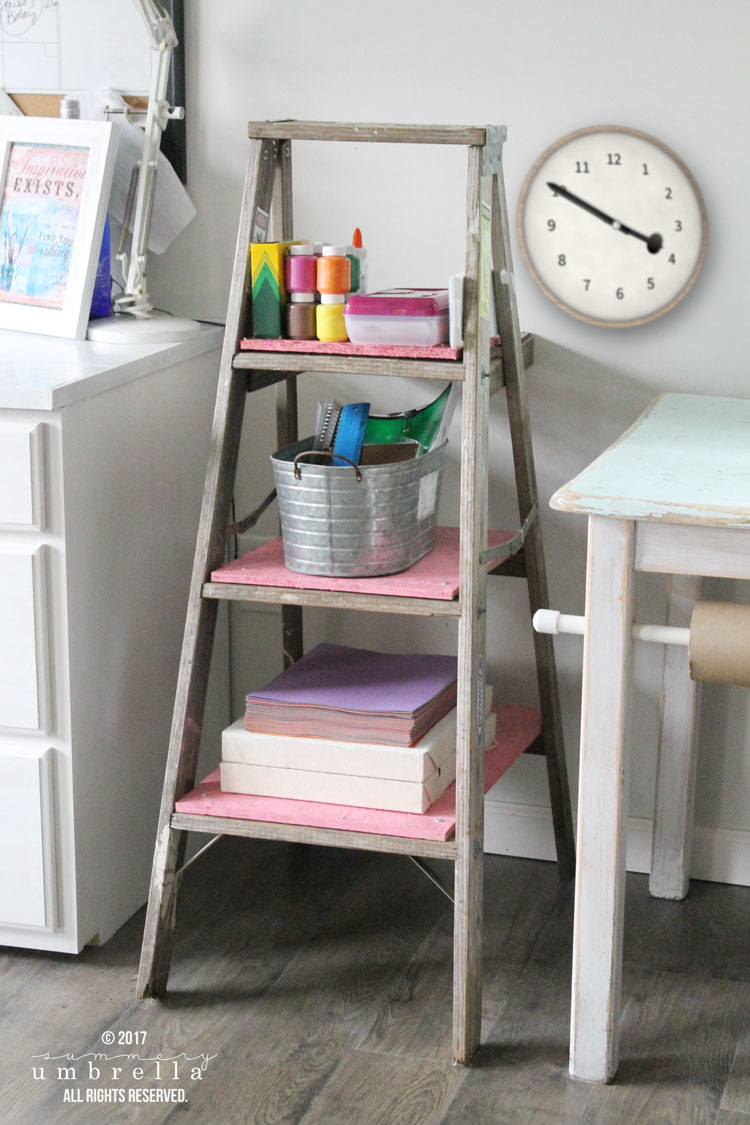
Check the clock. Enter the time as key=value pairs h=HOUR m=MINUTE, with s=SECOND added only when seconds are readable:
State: h=3 m=50
